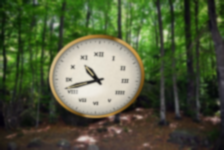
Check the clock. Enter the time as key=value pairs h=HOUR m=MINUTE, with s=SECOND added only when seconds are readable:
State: h=10 m=42
